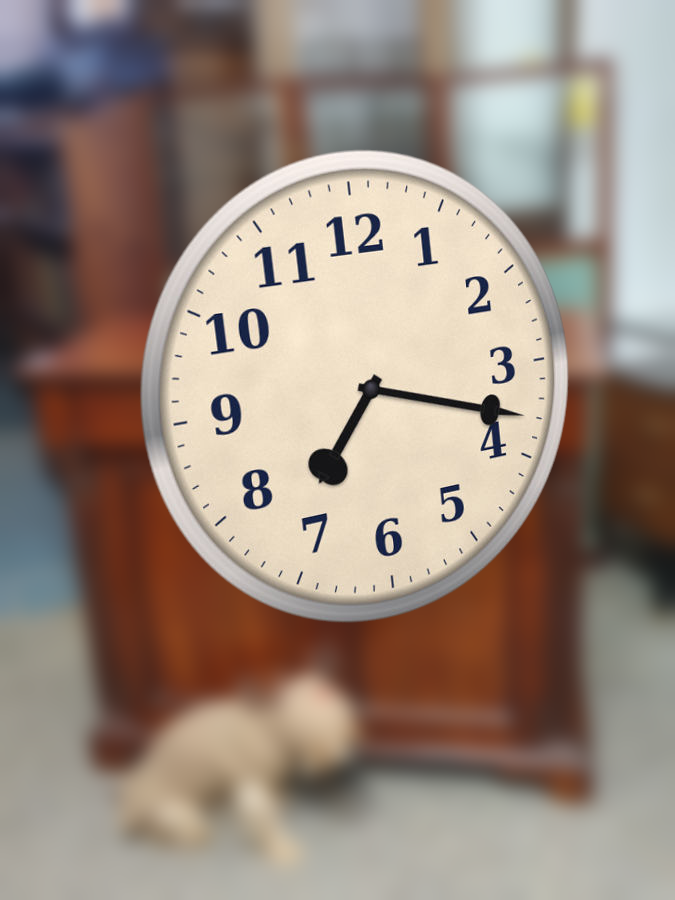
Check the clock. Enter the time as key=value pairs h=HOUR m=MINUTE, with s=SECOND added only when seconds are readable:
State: h=7 m=18
